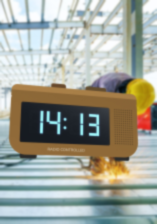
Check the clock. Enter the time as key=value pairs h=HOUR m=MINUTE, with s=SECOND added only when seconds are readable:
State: h=14 m=13
